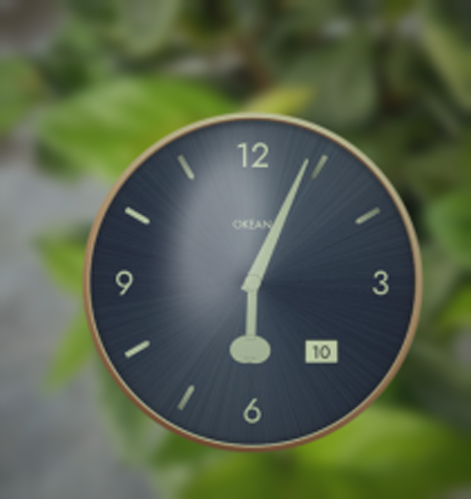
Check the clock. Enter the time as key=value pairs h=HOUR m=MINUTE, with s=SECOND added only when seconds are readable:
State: h=6 m=4
